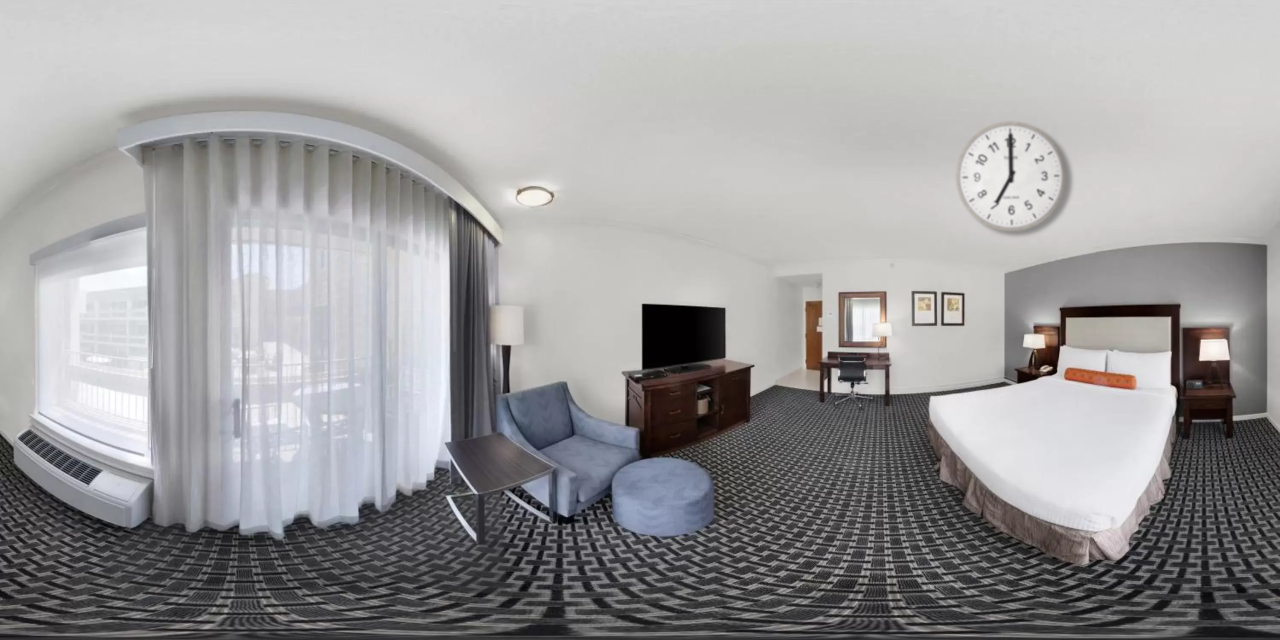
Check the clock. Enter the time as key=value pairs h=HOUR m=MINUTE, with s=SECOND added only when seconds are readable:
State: h=7 m=0
